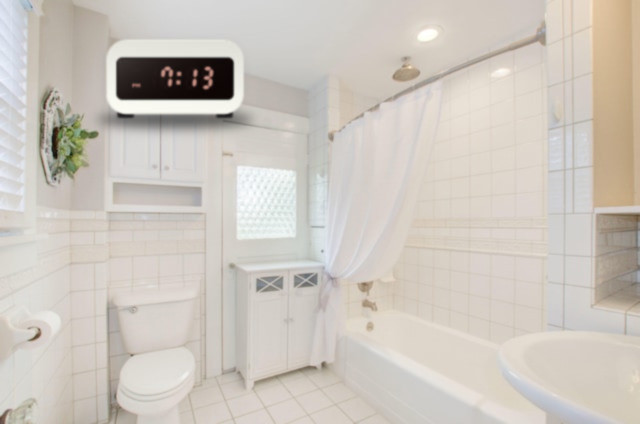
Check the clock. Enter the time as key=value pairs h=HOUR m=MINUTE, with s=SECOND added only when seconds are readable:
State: h=7 m=13
